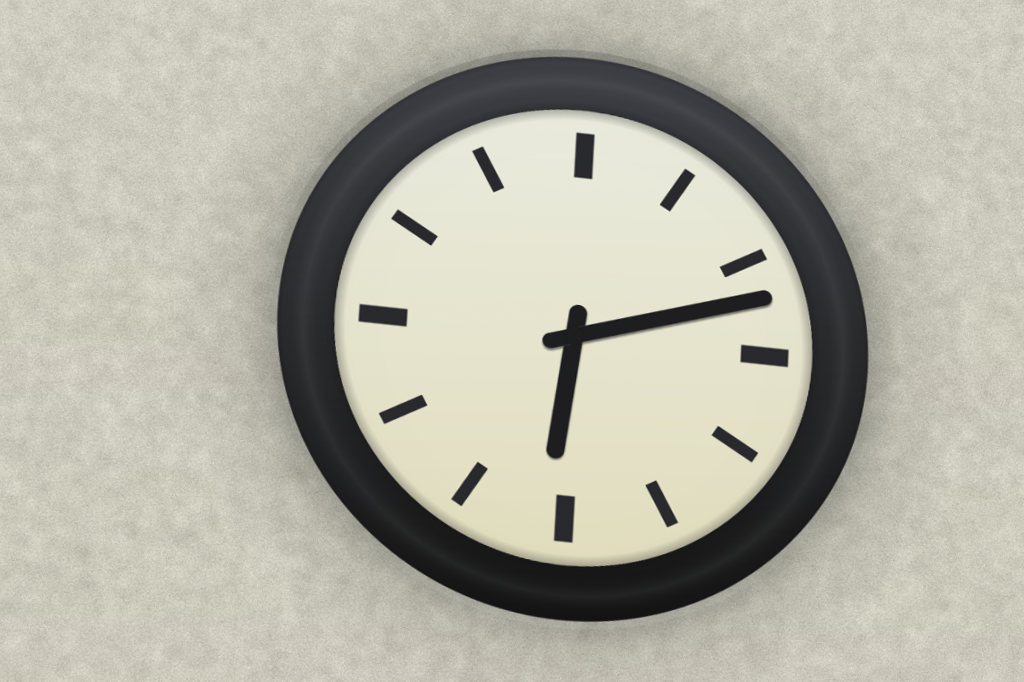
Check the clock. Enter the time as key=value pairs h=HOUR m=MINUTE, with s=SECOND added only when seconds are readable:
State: h=6 m=12
